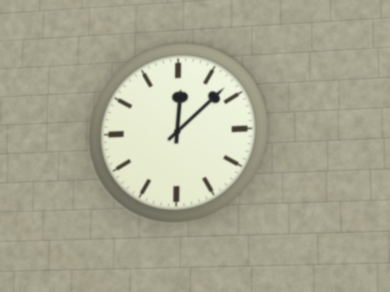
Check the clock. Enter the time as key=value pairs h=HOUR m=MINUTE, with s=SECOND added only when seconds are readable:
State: h=12 m=8
